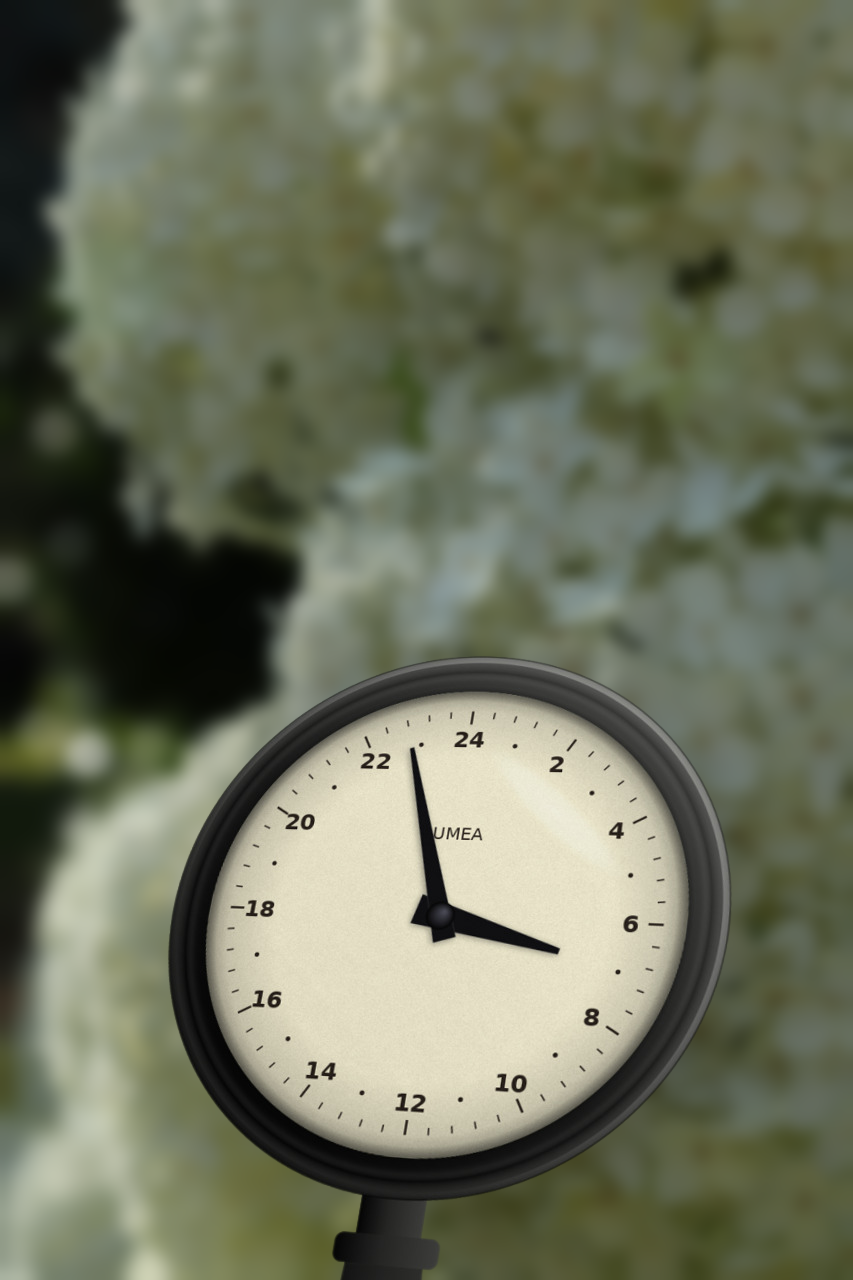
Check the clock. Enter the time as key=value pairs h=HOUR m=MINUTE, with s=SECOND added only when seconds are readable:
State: h=6 m=57
